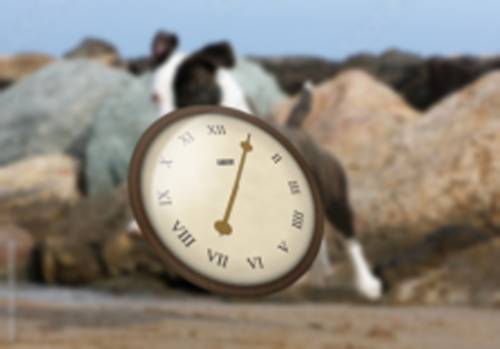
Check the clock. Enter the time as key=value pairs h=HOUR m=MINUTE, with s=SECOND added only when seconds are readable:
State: h=7 m=5
